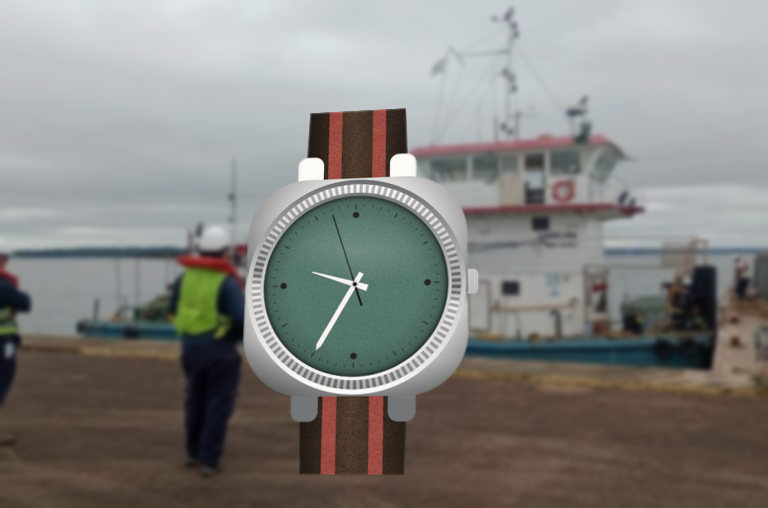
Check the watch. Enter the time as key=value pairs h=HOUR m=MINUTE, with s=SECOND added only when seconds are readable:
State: h=9 m=34 s=57
